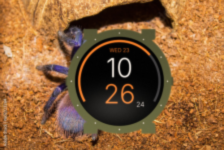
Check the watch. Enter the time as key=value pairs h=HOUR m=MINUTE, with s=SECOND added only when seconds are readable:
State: h=10 m=26
